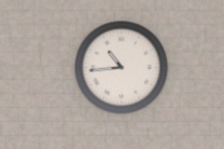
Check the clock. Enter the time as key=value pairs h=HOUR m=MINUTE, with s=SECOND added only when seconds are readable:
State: h=10 m=44
